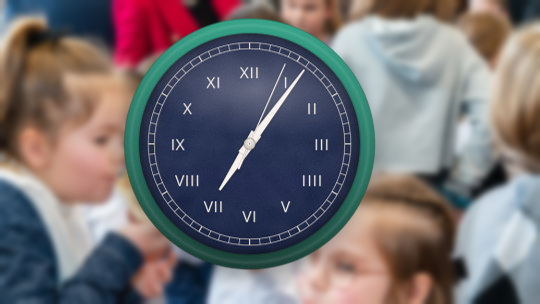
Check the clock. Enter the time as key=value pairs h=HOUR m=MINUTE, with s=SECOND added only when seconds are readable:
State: h=7 m=6 s=4
